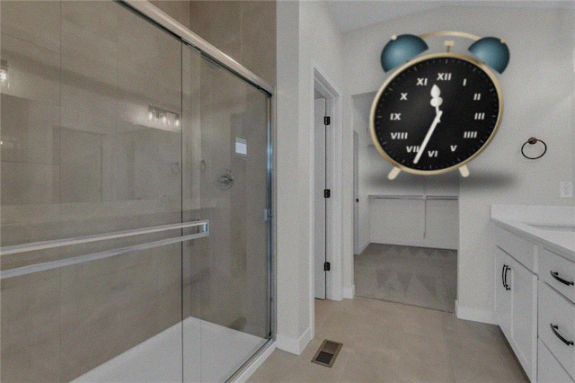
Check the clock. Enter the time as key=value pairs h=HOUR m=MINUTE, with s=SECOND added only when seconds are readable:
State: h=11 m=33
